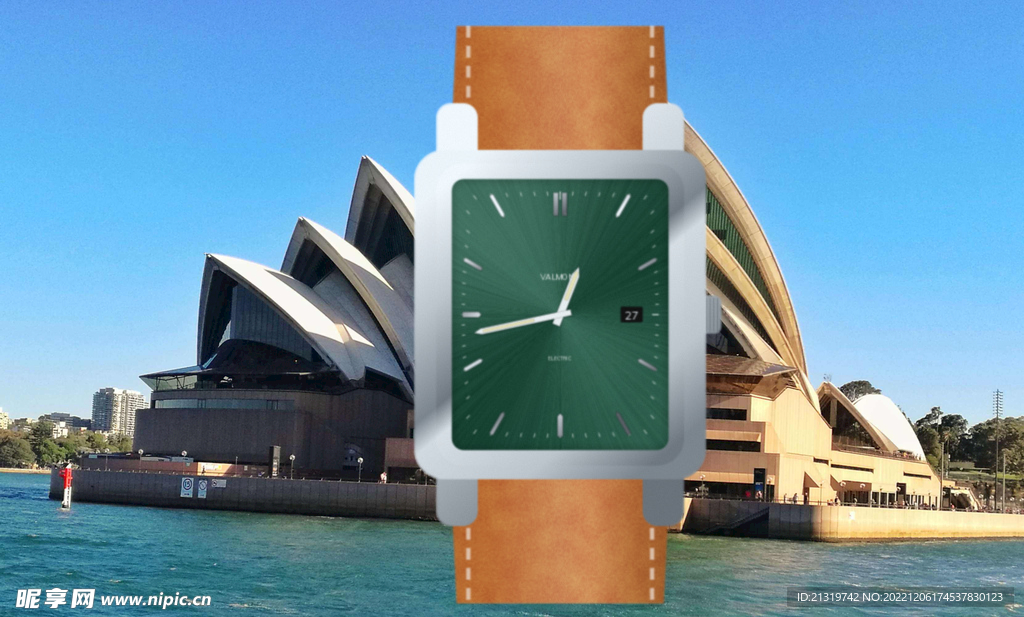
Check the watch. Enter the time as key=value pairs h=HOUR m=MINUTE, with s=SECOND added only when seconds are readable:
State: h=12 m=43
